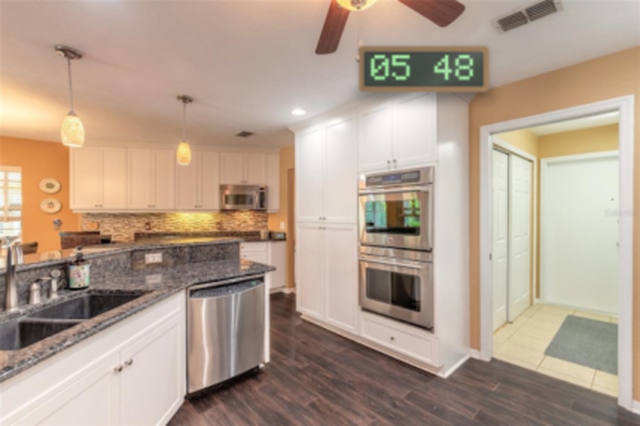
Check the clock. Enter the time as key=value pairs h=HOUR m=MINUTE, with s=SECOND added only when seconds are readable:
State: h=5 m=48
